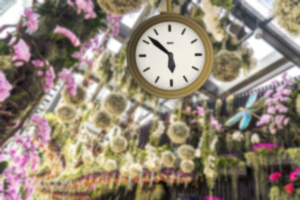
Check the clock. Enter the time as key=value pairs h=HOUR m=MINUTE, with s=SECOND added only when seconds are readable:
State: h=5 m=52
